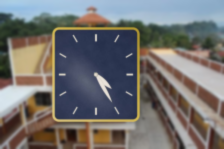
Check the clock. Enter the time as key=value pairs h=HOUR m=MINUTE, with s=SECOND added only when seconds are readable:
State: h=4 m=25
